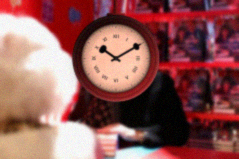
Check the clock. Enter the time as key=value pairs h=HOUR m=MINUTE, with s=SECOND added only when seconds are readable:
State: h=10 m=10
